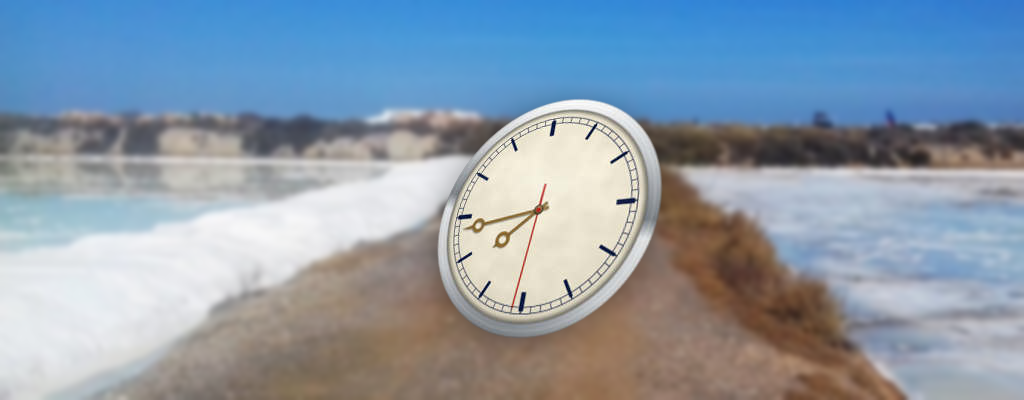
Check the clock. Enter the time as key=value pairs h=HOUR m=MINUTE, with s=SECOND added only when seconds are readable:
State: h=7 m=43 s=31
